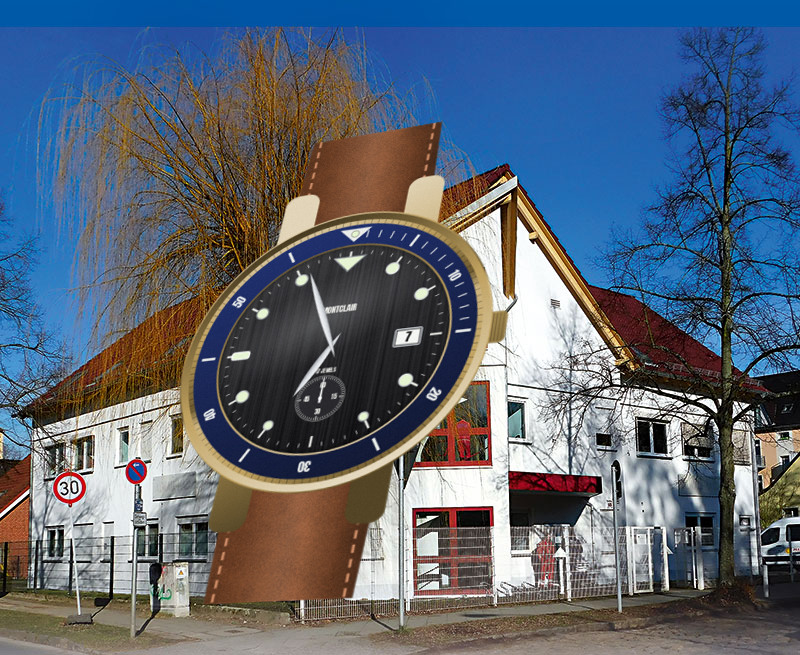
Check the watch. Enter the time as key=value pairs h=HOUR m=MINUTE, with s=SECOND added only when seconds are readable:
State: h=6 m=56
